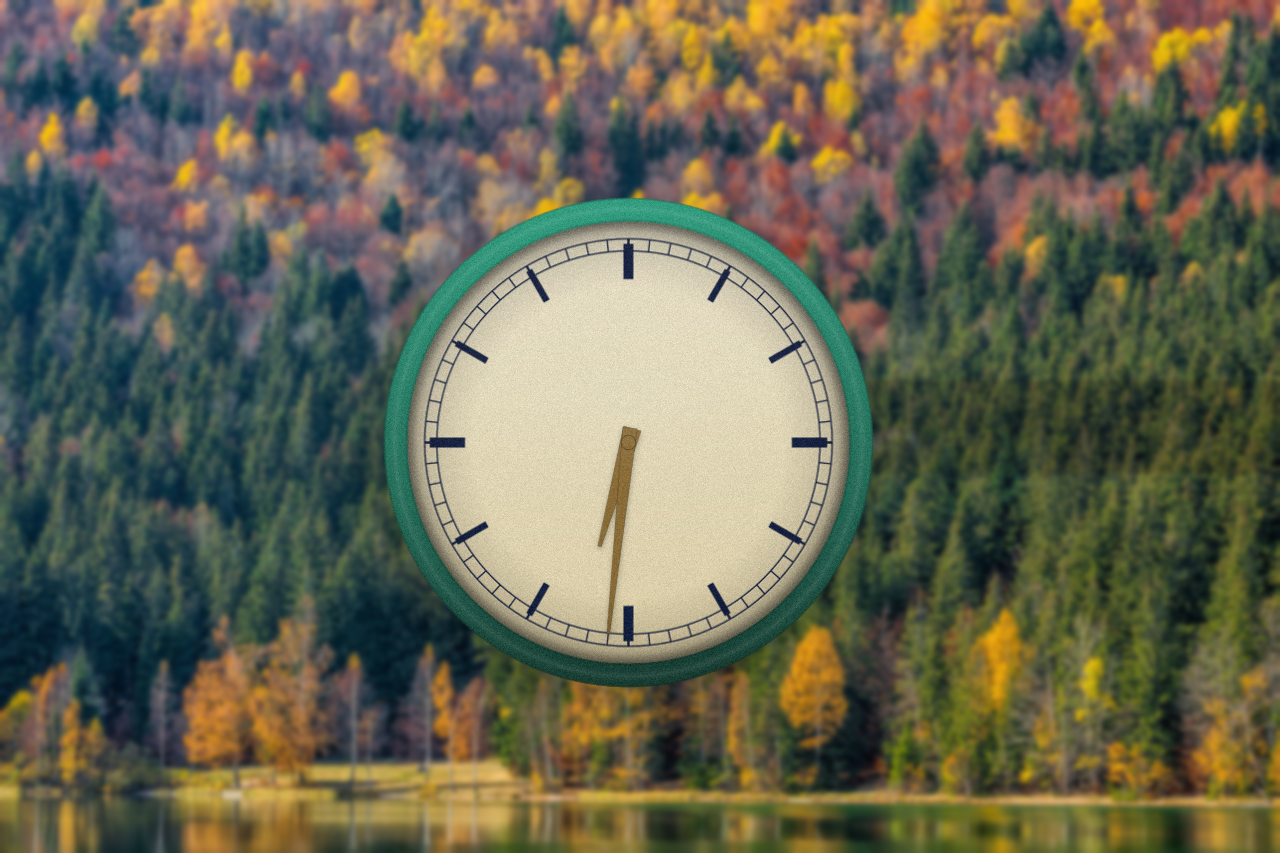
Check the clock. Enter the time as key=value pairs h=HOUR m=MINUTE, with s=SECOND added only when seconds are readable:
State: h=6 m=31
